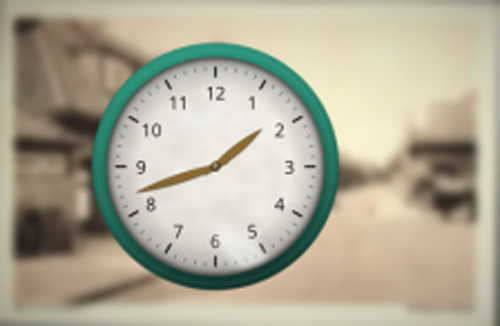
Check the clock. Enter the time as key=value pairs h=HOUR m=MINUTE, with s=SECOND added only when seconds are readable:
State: h=1 m=42
